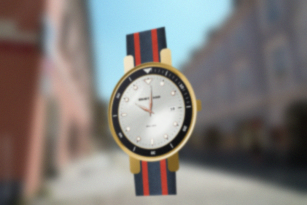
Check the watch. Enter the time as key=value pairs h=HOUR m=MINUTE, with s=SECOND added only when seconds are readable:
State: h=10 m=1
